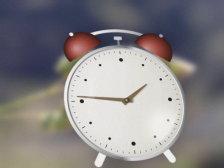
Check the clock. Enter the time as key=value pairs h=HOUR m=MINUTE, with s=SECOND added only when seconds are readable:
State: h=1 m=46
